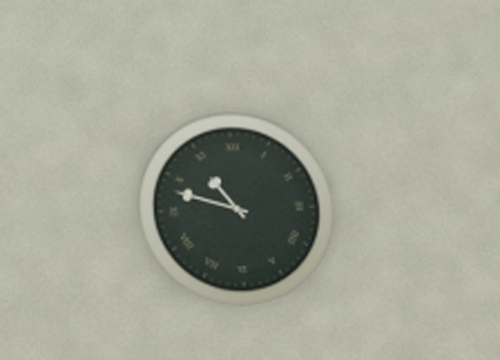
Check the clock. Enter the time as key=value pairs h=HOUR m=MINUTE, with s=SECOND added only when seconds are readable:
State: h=10 m=48
